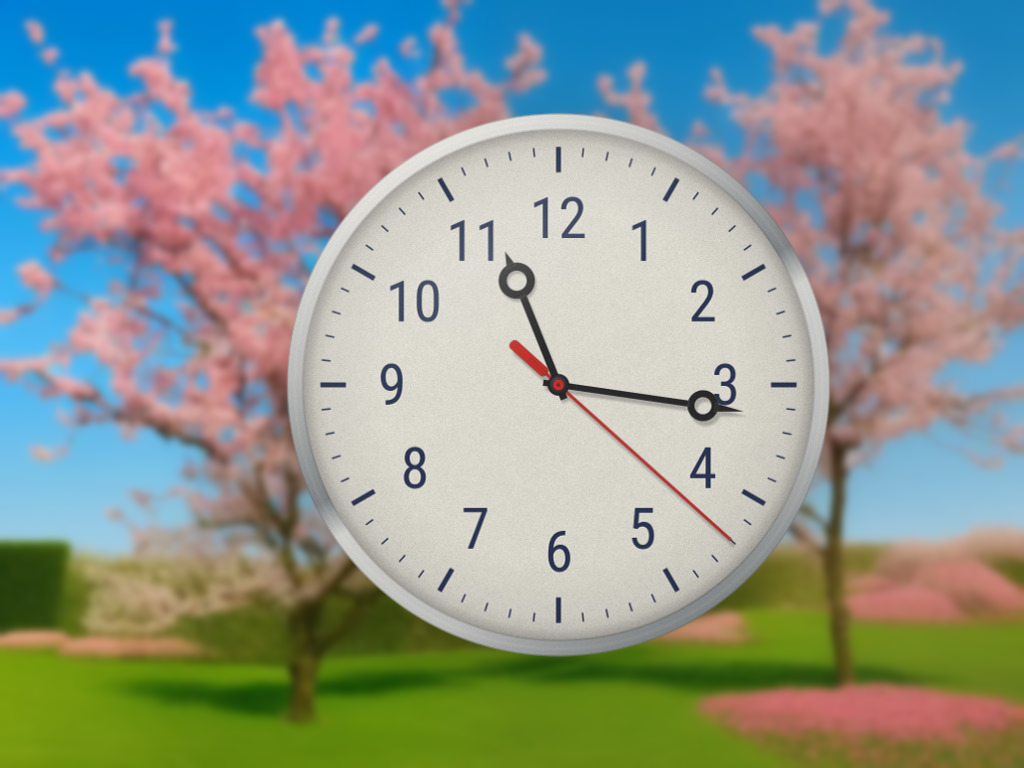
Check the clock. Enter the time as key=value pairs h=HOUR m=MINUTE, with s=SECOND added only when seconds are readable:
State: h=11 m=16 s=22
